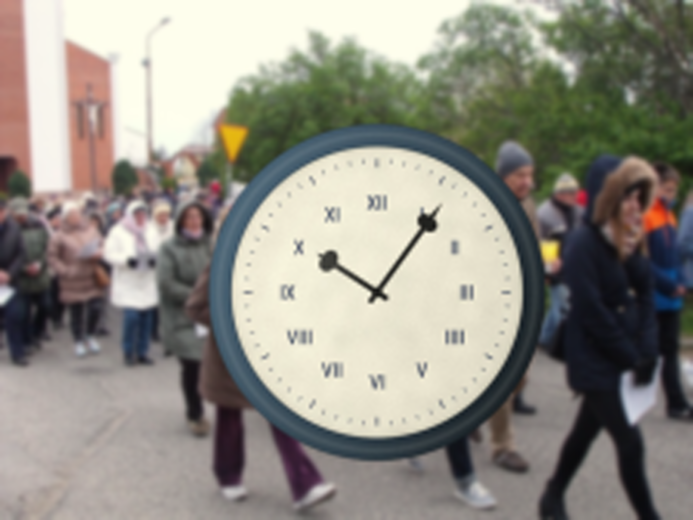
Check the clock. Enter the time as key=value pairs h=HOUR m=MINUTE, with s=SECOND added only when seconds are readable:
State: h=10 m=6
